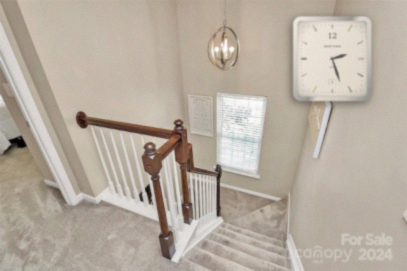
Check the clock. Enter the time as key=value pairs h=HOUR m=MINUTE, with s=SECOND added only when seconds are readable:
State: h=2 m=27
